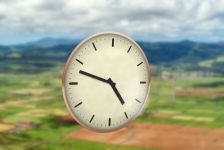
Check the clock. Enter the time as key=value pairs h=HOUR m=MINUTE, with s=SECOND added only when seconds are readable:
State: h=4 m=48
